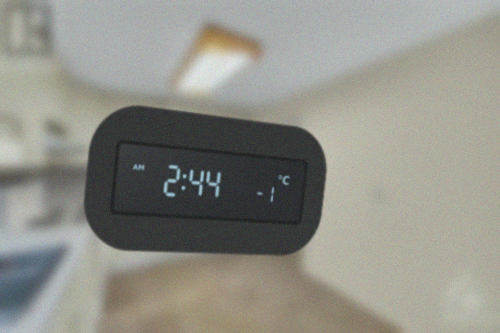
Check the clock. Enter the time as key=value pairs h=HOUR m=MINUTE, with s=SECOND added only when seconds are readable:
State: h=2 m=44
